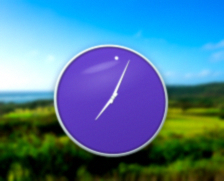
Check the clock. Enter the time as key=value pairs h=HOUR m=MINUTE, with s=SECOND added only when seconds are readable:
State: h=7 m=3
